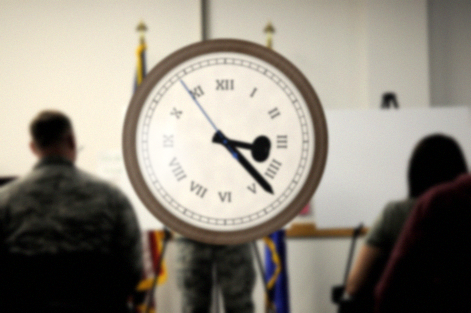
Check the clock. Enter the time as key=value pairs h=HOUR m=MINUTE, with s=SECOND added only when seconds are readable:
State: h=3 m=22 s=54
